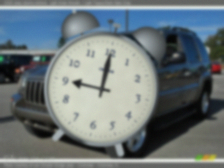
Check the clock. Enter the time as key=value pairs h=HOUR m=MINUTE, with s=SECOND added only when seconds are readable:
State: h=9 m=0
